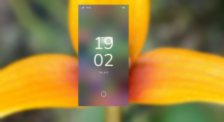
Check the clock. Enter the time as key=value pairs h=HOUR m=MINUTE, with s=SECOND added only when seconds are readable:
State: h=19 m=2
